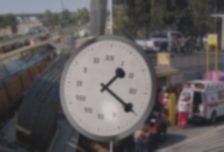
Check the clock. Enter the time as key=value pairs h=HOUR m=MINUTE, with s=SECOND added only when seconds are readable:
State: h=1 m=20
